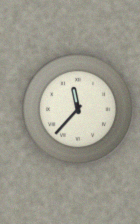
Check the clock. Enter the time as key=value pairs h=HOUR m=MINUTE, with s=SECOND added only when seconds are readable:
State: h=11 m=37
